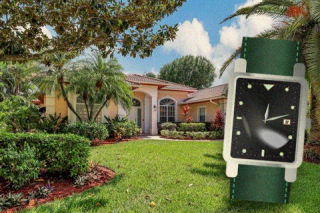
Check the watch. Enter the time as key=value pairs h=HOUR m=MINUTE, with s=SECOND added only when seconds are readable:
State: h=12 m=12
